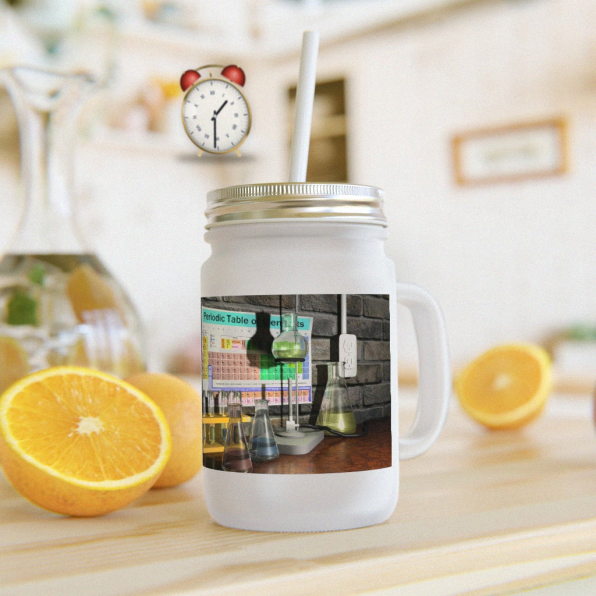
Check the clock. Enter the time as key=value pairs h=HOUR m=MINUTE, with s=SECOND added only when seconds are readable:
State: h=1 m=31
